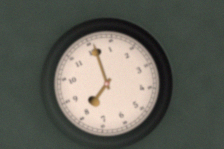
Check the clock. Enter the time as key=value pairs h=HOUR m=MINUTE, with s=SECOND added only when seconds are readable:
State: h=8 m=1
